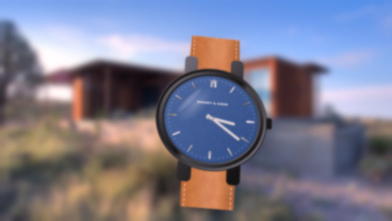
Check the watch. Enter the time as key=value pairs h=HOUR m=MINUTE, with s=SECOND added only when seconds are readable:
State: h=3 m=21
